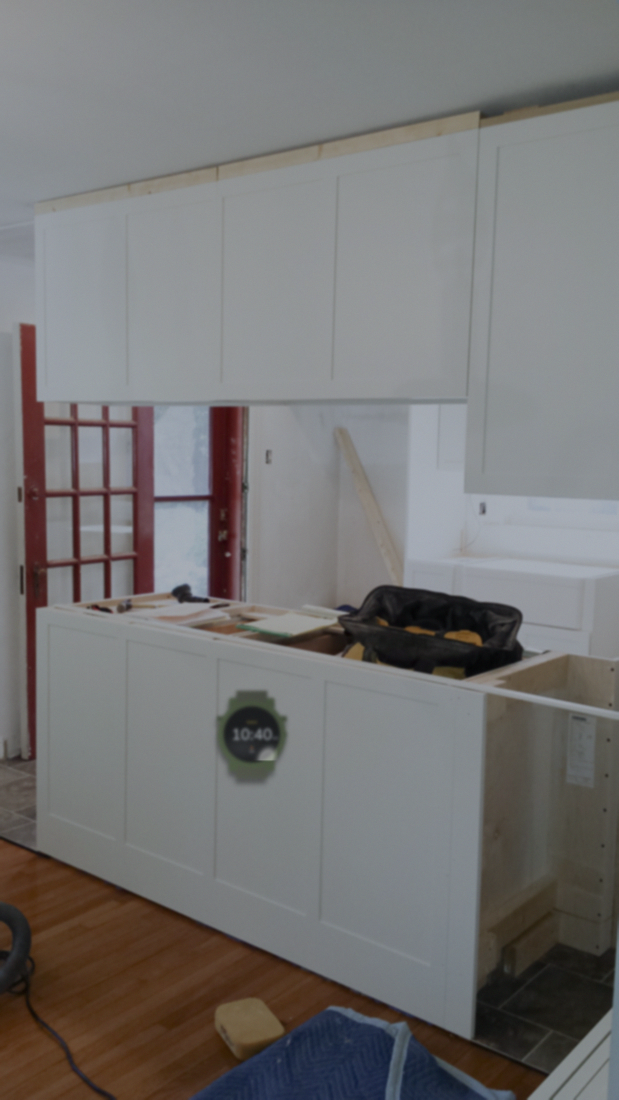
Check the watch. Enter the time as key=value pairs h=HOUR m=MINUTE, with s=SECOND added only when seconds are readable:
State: h=10 m=40
